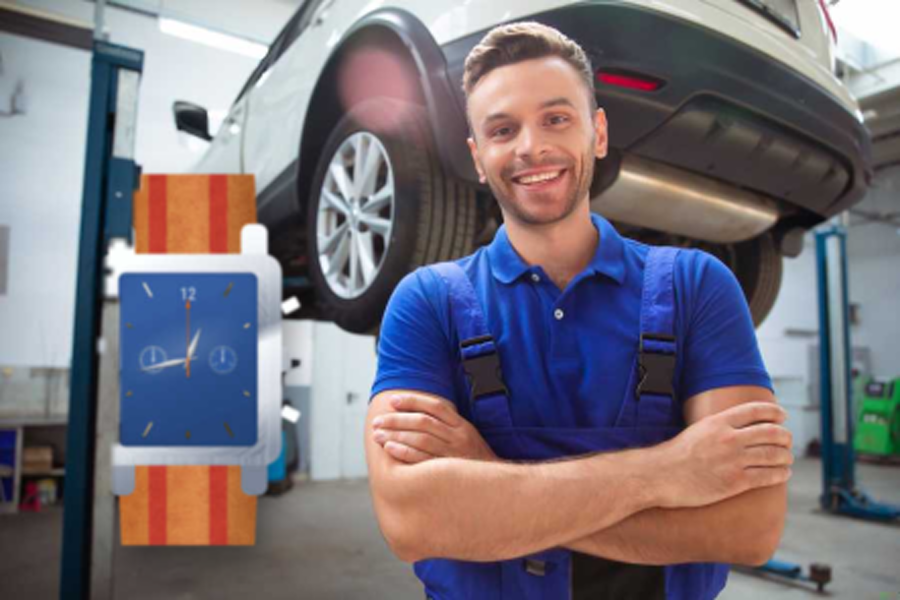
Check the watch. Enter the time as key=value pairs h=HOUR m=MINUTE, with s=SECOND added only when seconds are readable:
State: h=12 m=43
